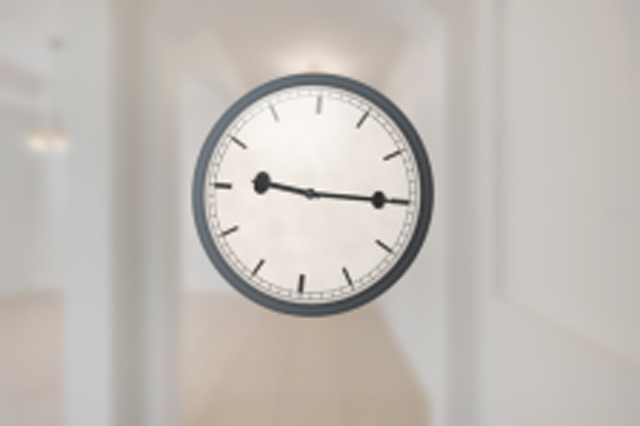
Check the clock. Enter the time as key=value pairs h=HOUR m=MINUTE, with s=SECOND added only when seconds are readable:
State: h=9 m=15
